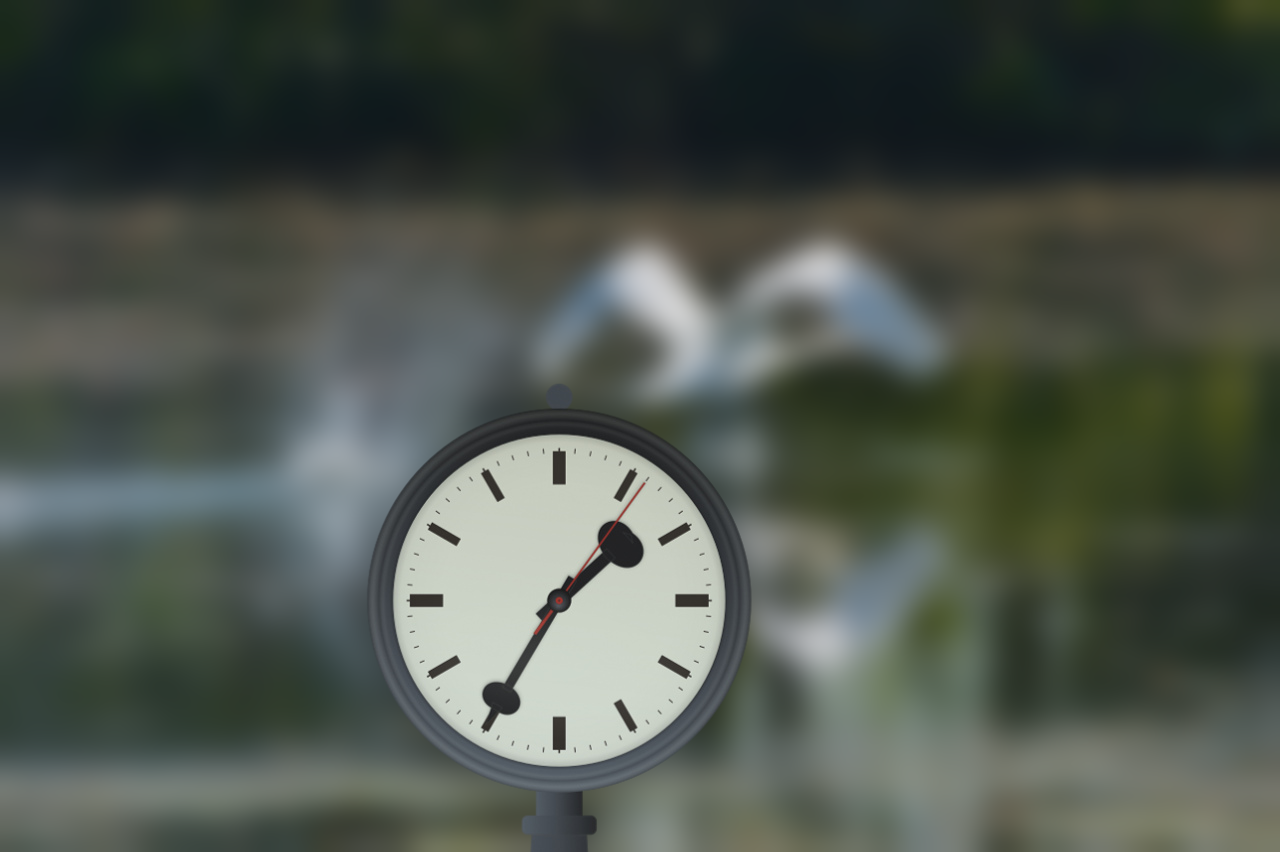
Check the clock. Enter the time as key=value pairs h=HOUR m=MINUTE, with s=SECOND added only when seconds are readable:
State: h=1 m=35 s=6
